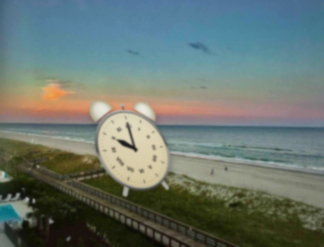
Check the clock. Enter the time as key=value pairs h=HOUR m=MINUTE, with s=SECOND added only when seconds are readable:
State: h=10 m=0
